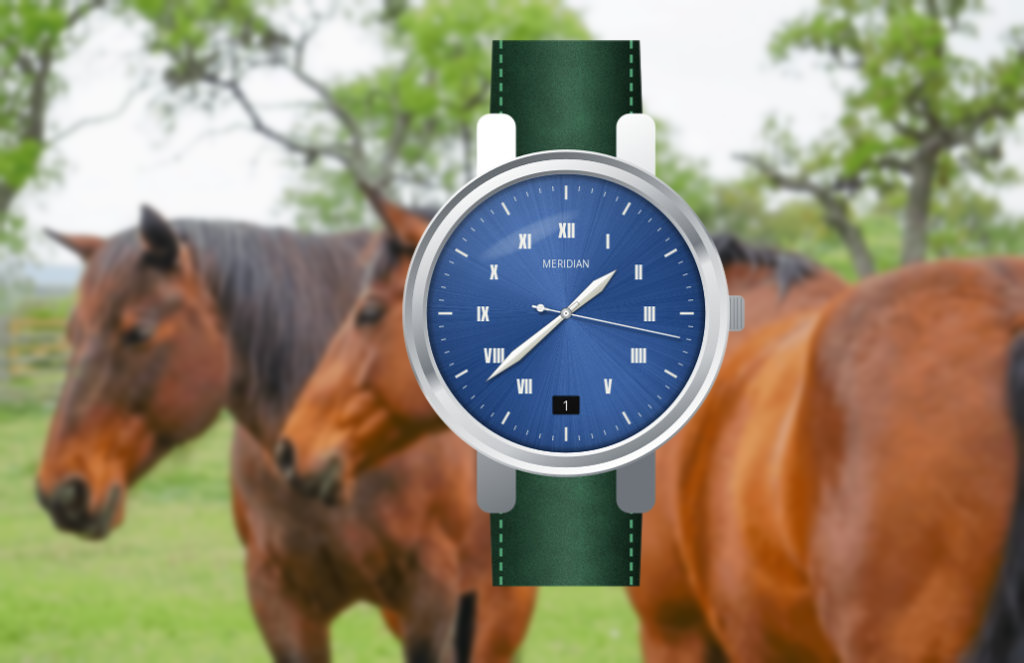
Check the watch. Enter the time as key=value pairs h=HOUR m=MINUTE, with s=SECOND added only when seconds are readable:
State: h=1 m=38 s=17
